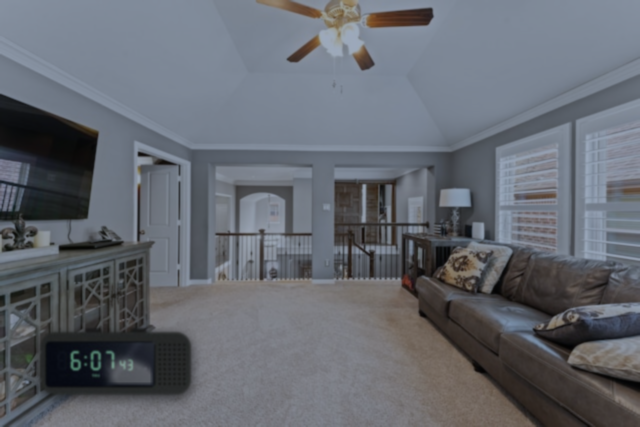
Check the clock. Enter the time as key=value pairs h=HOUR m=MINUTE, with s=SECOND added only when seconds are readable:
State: h=6 m=7 s=43
